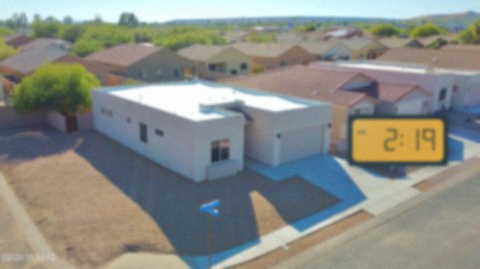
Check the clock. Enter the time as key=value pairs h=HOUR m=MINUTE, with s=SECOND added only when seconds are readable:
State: h=2 m=19
